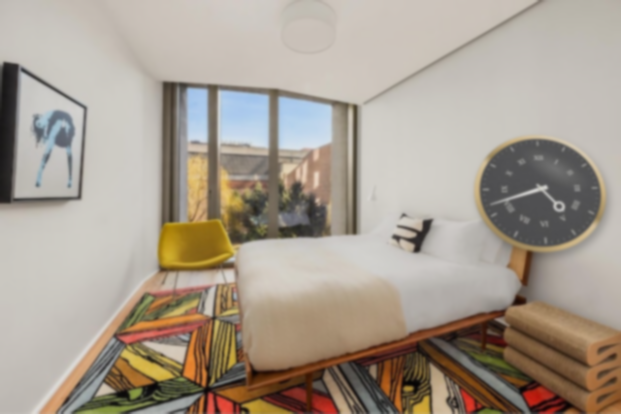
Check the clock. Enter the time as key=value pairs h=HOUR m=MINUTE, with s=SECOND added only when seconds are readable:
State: h=4 m=42
